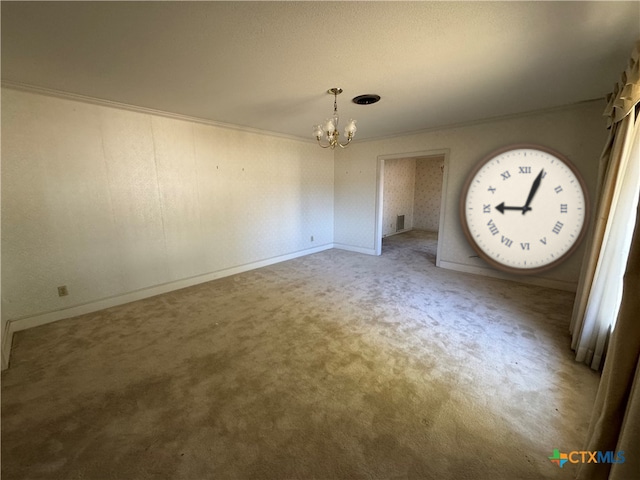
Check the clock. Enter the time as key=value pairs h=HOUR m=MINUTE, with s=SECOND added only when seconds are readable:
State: h=9 m=4
